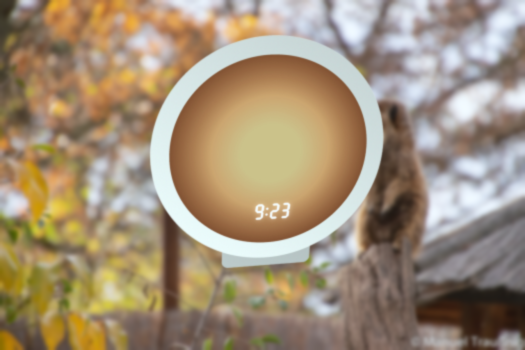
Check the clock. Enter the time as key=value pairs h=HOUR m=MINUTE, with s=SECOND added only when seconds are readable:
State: h=9 m=23
